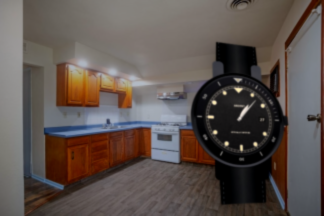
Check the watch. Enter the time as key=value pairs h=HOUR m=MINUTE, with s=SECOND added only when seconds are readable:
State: h=1 m=7
